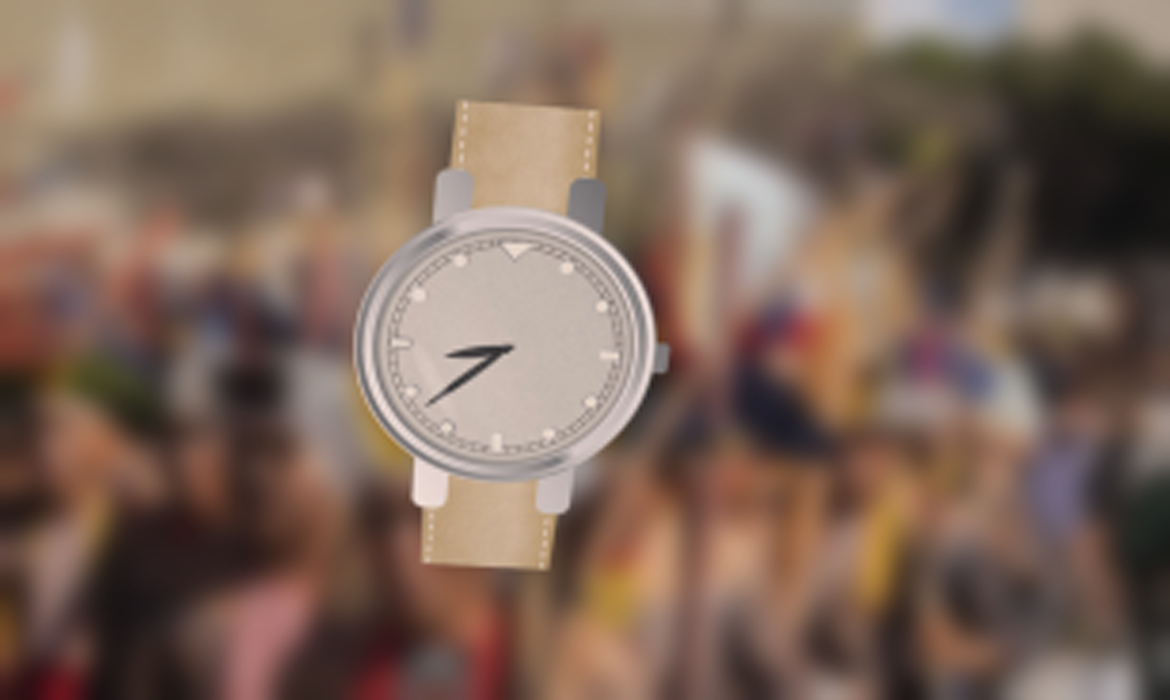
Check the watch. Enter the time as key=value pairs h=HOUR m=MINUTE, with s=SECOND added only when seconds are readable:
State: h=8 m=38
